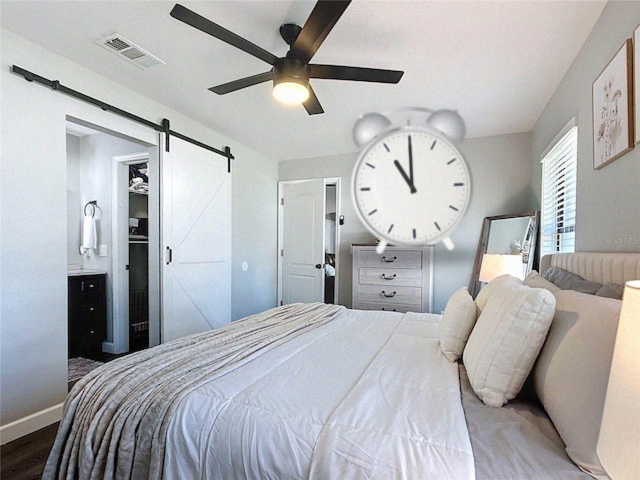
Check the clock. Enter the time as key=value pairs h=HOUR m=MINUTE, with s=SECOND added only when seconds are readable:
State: h=11 m=0
